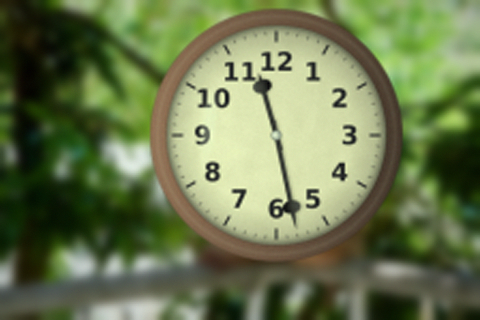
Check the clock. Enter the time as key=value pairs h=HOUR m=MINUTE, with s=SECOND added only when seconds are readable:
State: h=11 m=28
